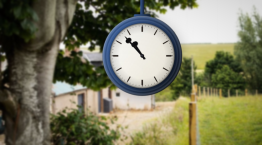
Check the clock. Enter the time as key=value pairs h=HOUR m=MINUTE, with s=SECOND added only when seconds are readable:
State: h=10 m=53
